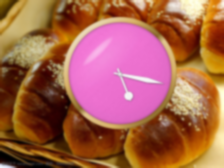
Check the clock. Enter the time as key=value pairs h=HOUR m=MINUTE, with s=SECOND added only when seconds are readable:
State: h=5 m=17
